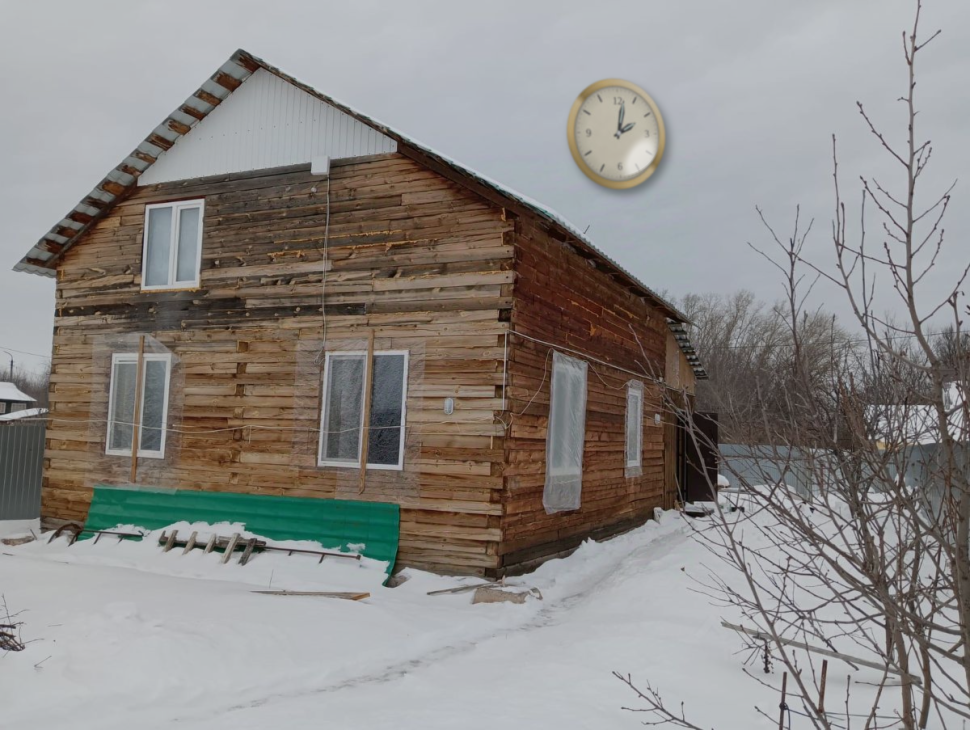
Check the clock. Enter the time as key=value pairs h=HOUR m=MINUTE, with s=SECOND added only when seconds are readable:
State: h=2 m=2
